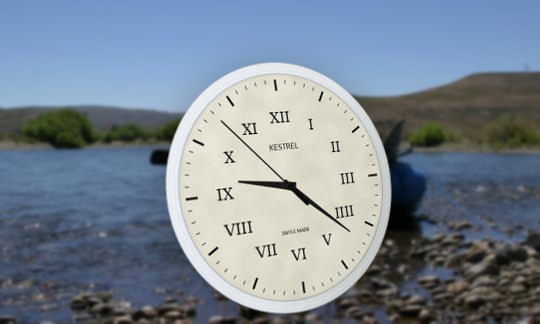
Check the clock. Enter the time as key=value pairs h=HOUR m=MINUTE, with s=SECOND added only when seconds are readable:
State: h=9 m=21 s=53
